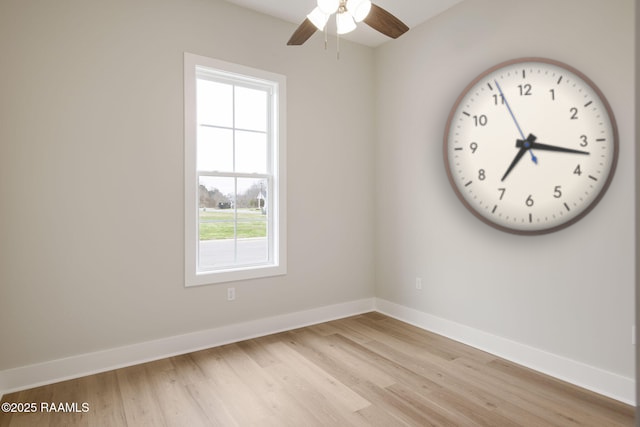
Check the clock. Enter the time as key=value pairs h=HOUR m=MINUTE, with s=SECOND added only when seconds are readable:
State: h=7 m=16 s=56
